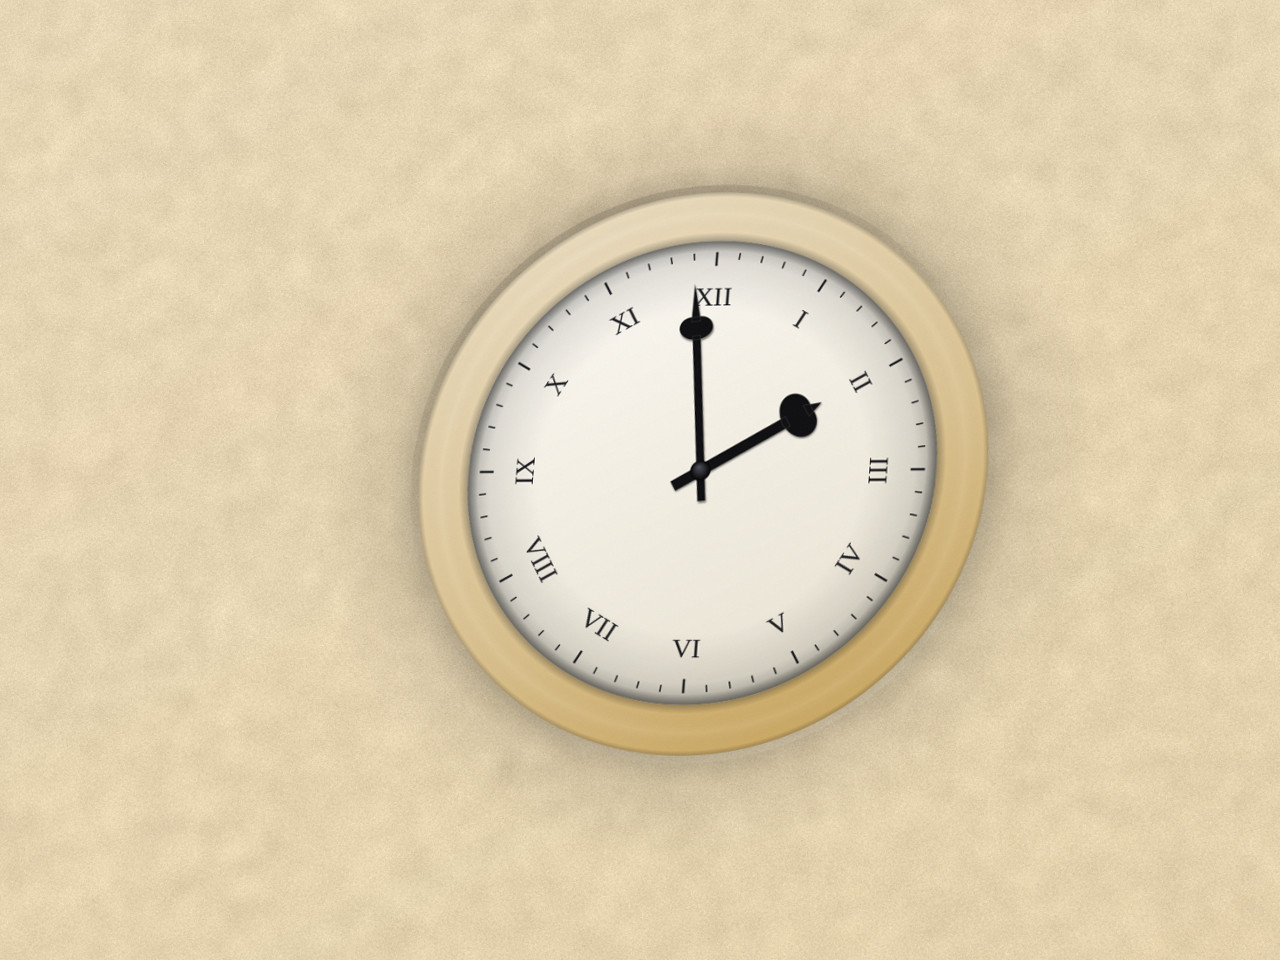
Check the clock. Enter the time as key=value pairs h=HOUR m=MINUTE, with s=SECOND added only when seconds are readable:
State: h=1 m=59
